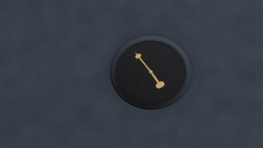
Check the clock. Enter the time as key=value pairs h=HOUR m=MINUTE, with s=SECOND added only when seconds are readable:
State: h=4 m=54
